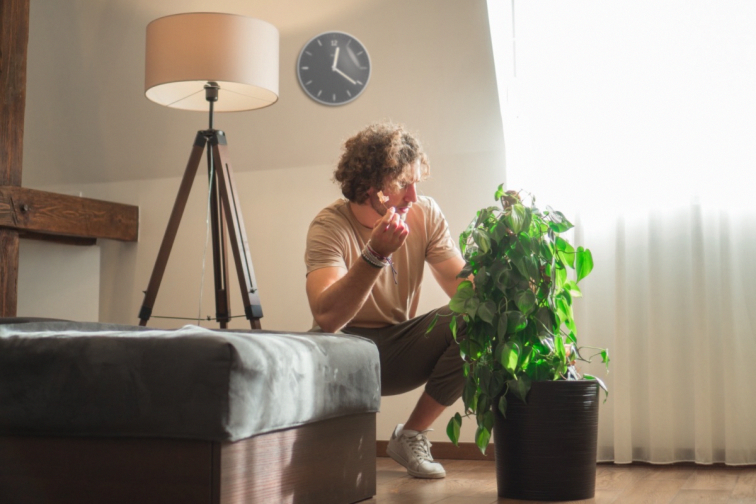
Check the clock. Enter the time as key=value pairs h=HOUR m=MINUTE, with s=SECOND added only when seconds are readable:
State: h=12 m=21
